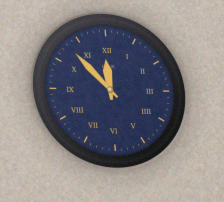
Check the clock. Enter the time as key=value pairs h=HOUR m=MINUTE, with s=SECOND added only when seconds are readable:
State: h=11 m=53
